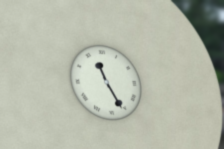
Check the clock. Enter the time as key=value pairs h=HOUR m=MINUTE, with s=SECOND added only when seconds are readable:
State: h=11 m=26
